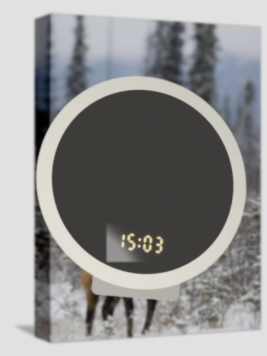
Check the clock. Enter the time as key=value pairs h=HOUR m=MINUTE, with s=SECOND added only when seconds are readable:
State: h=15 m=3
